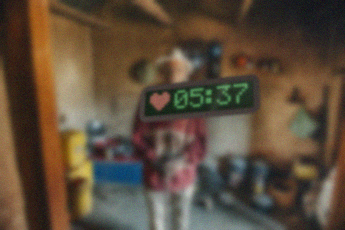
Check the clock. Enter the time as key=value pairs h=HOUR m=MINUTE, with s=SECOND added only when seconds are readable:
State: h=5 m=37
